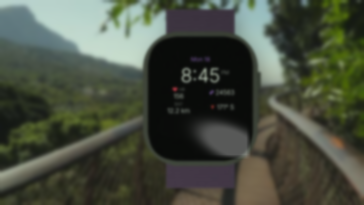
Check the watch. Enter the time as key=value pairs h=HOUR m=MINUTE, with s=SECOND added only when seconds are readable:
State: h=8 m=45
